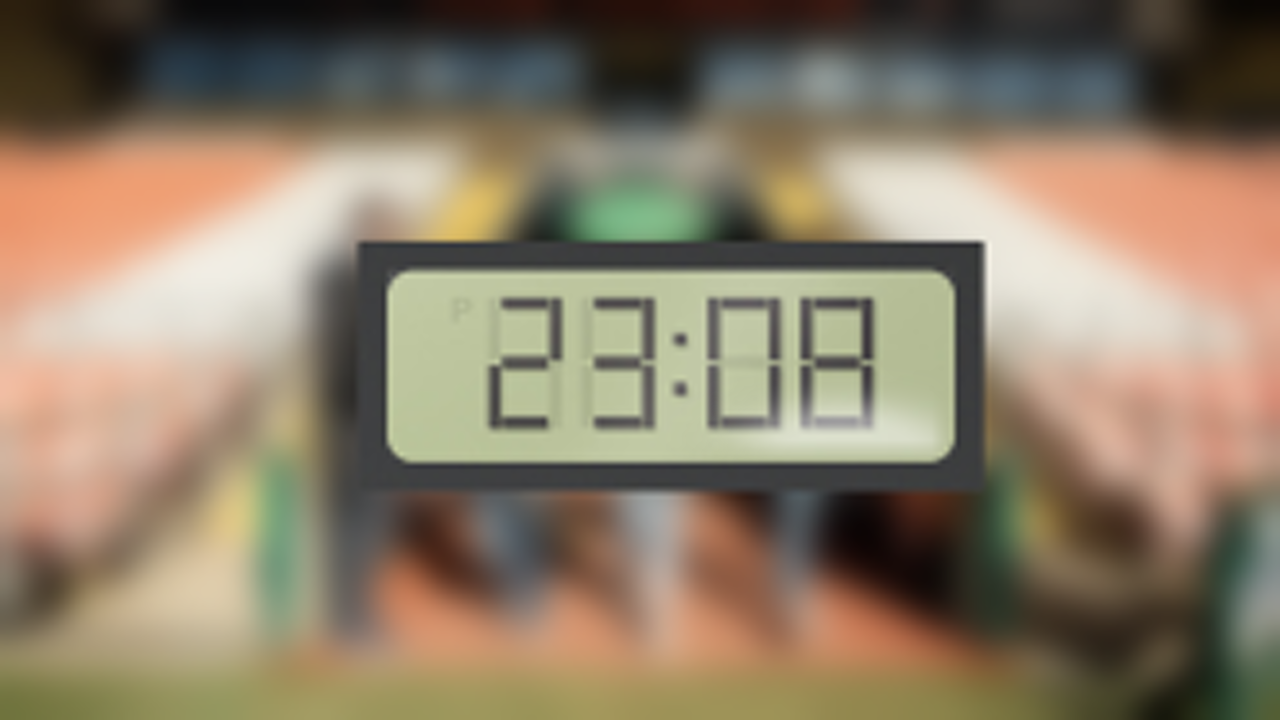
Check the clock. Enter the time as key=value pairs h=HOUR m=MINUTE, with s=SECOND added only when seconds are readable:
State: h=23 m=8
